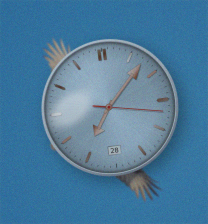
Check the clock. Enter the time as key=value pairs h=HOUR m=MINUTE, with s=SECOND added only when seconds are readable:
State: h=7 m=7 s=17
